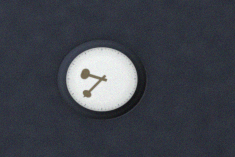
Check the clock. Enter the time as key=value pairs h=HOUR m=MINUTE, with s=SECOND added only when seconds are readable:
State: h=9 m=37
